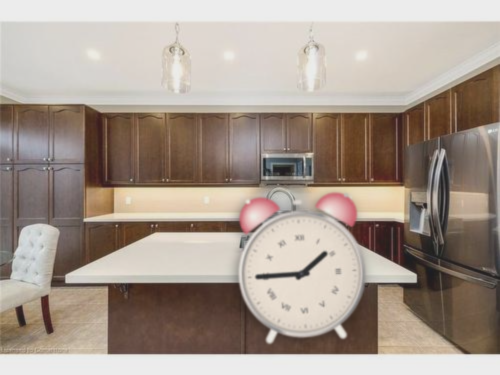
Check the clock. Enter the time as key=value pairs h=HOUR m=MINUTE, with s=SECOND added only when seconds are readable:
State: h=1 m=45
